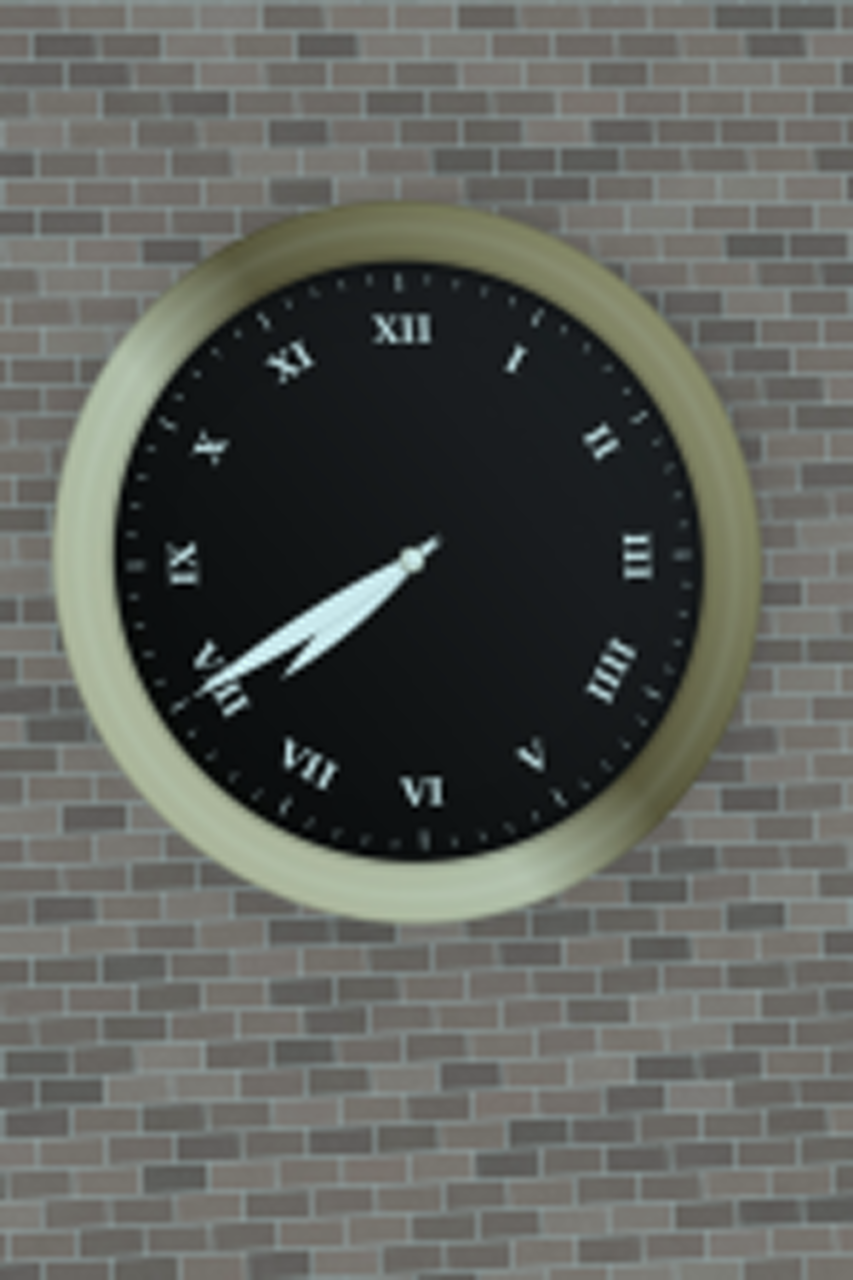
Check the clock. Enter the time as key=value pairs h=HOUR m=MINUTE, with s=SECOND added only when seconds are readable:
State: h=7 m=40
